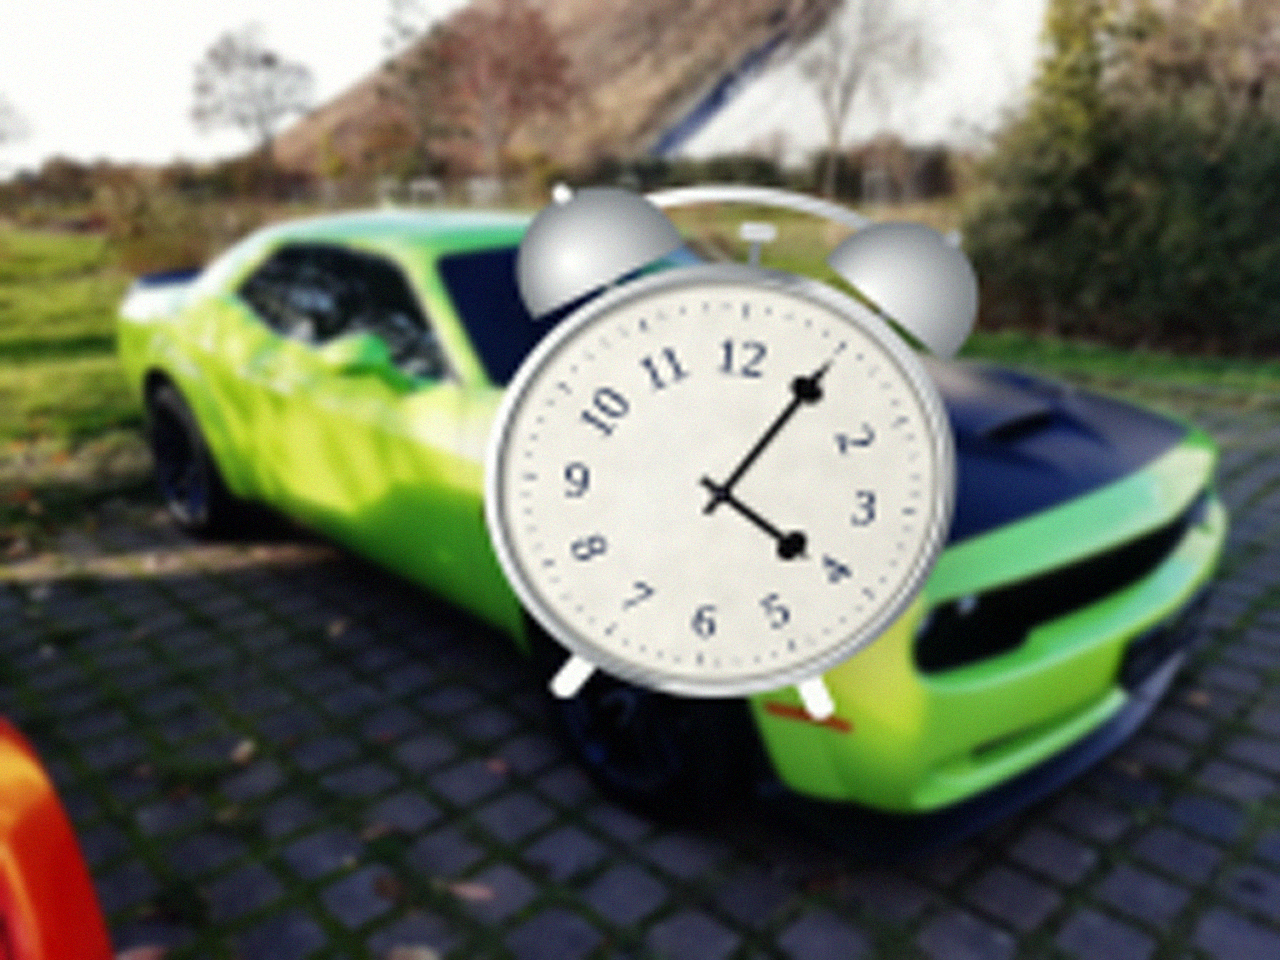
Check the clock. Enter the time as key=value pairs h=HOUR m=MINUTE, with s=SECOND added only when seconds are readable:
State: h=4 m=5
